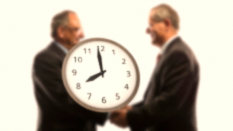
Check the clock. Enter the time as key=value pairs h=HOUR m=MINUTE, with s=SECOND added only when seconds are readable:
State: h=7 m=59
